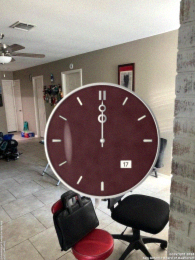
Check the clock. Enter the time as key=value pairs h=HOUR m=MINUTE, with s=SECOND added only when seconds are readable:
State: h=12 m=0
